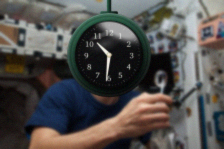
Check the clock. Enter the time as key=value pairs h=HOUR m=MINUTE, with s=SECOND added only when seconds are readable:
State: h=10 m=31
